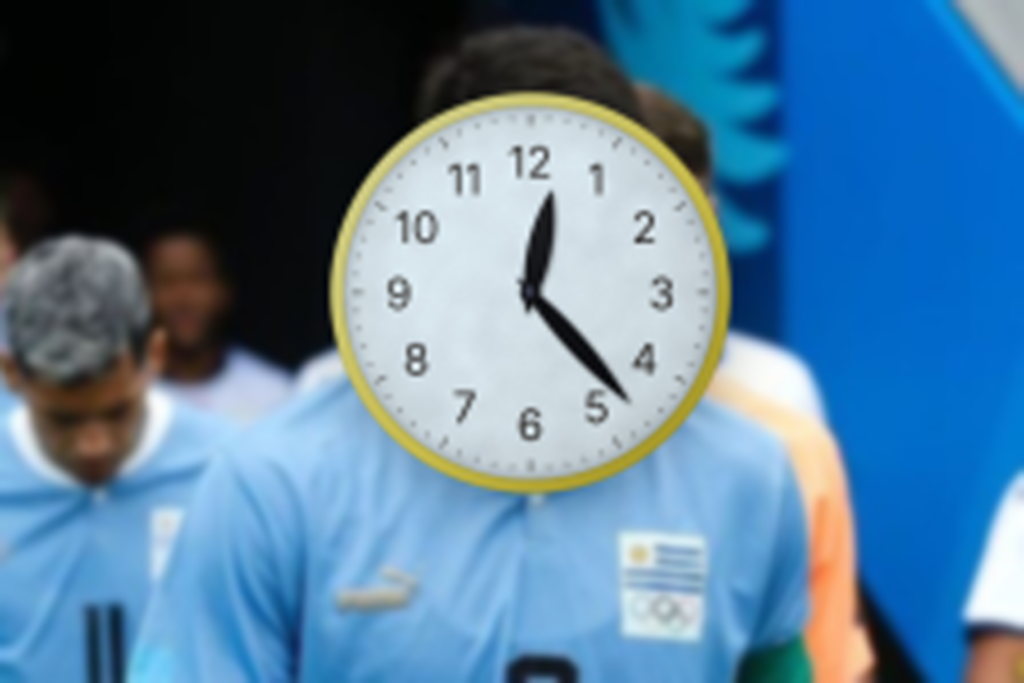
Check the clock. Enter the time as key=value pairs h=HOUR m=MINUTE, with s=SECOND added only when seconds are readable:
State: h=12 m=23
